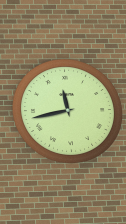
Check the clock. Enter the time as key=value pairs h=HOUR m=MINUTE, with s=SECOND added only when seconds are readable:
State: h=11 m=43
